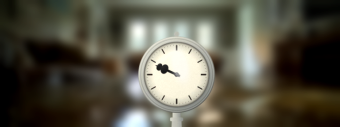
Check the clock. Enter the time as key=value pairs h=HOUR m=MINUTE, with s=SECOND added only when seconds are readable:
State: h=9 m=49
